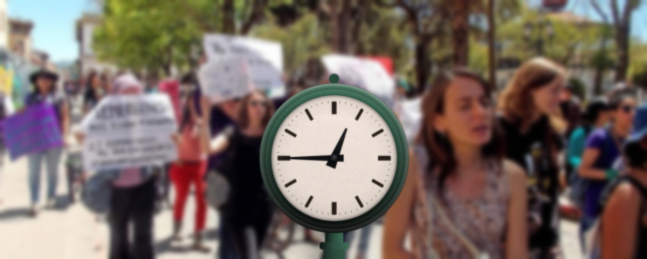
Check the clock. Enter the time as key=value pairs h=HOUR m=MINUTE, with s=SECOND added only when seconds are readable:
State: h=12 m=45
